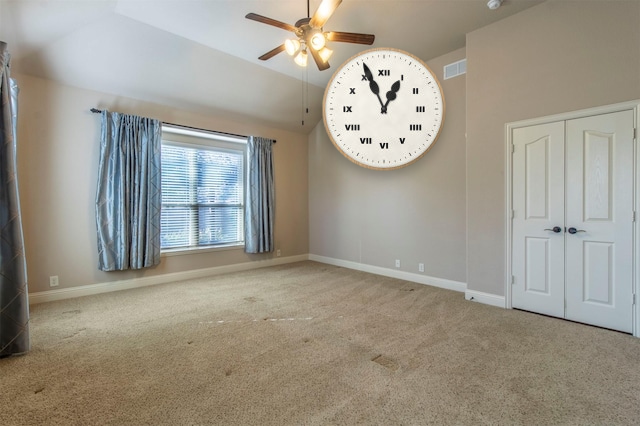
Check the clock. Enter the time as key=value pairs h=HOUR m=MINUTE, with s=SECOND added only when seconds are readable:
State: h=12 m=56
